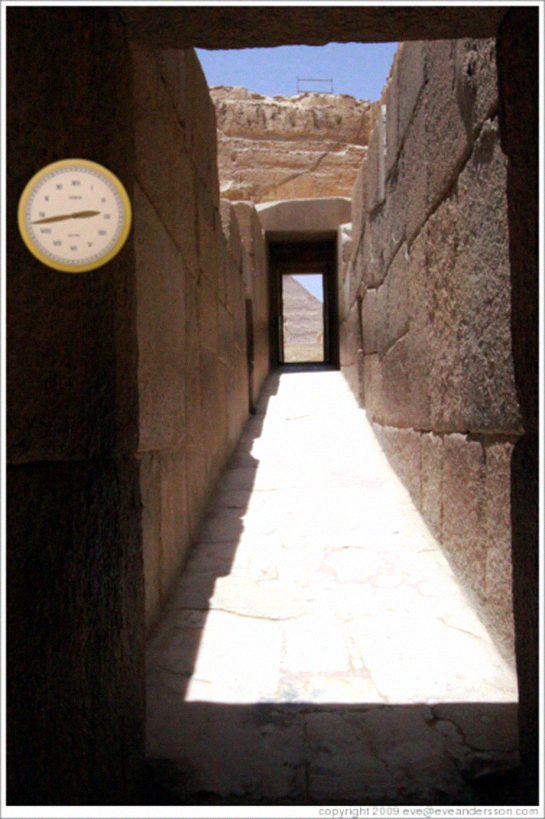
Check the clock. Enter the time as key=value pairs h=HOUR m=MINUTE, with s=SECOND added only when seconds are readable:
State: h=2 m=43
